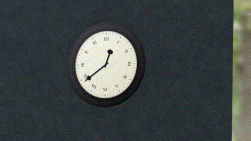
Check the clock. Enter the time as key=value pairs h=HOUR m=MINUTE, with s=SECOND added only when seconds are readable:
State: h=12 m=39
